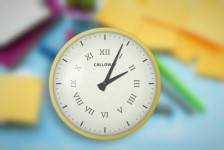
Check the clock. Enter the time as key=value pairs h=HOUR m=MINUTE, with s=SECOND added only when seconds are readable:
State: h=2 m=4
